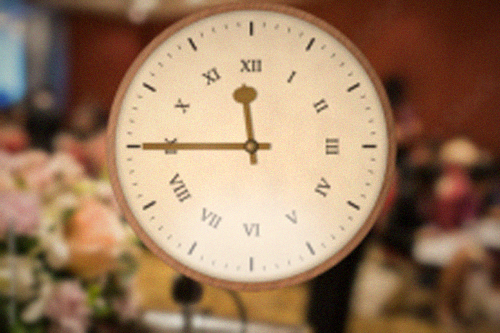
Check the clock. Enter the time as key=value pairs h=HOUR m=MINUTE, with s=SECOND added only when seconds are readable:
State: h=11 m=45
